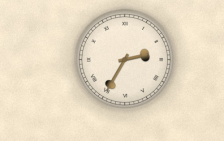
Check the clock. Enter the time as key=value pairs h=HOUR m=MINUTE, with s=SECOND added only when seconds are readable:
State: h=2 m=35
